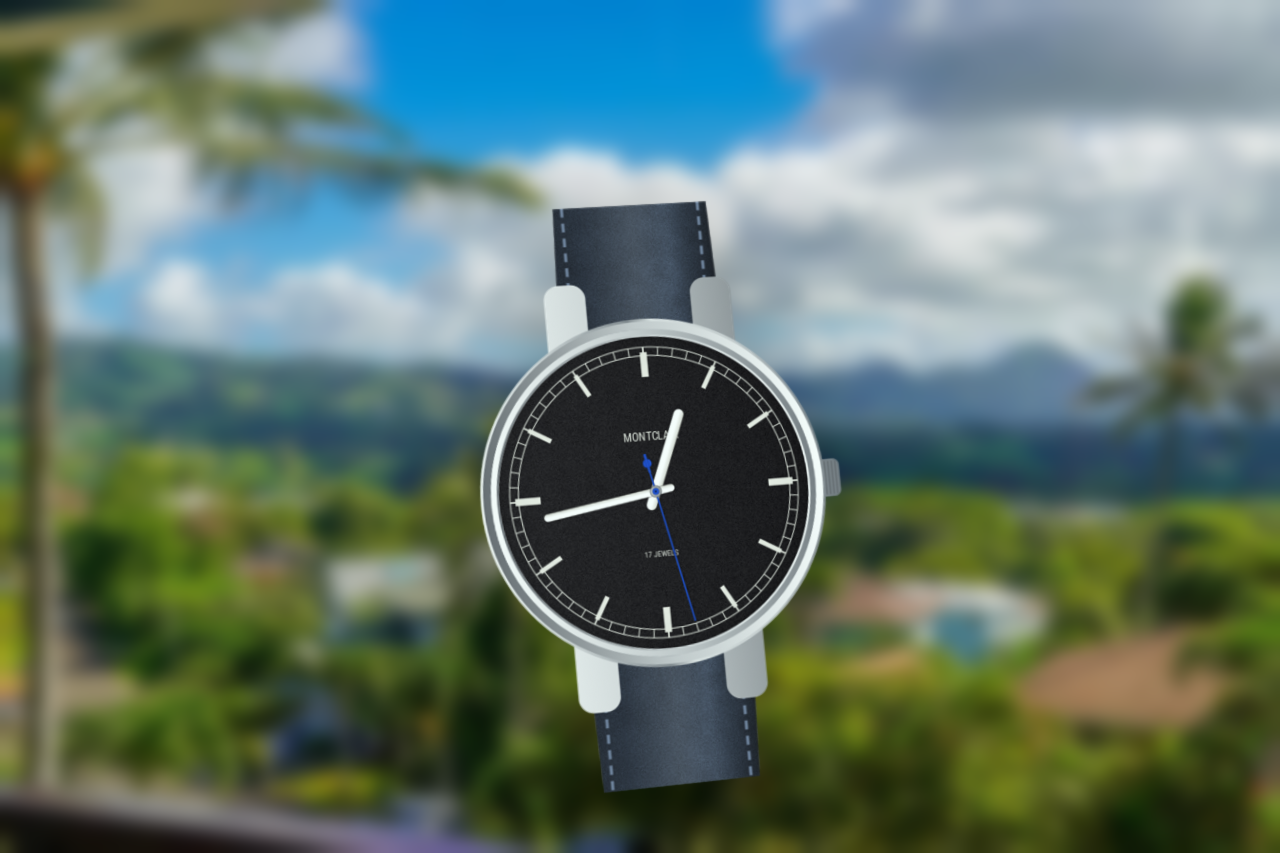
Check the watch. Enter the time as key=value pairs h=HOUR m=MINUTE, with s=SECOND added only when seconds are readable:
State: h=12 m=43 s=28
